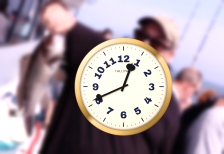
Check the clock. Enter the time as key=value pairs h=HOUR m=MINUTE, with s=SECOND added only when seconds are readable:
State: h=12 m=41
